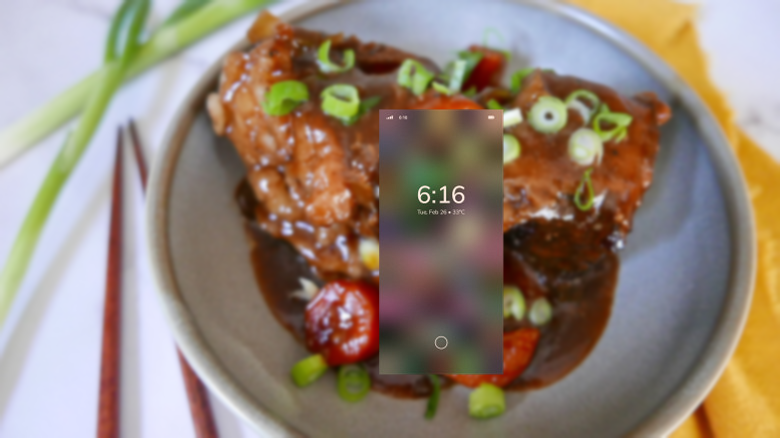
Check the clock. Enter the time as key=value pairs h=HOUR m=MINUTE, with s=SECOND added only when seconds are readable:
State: h=6 m=16
